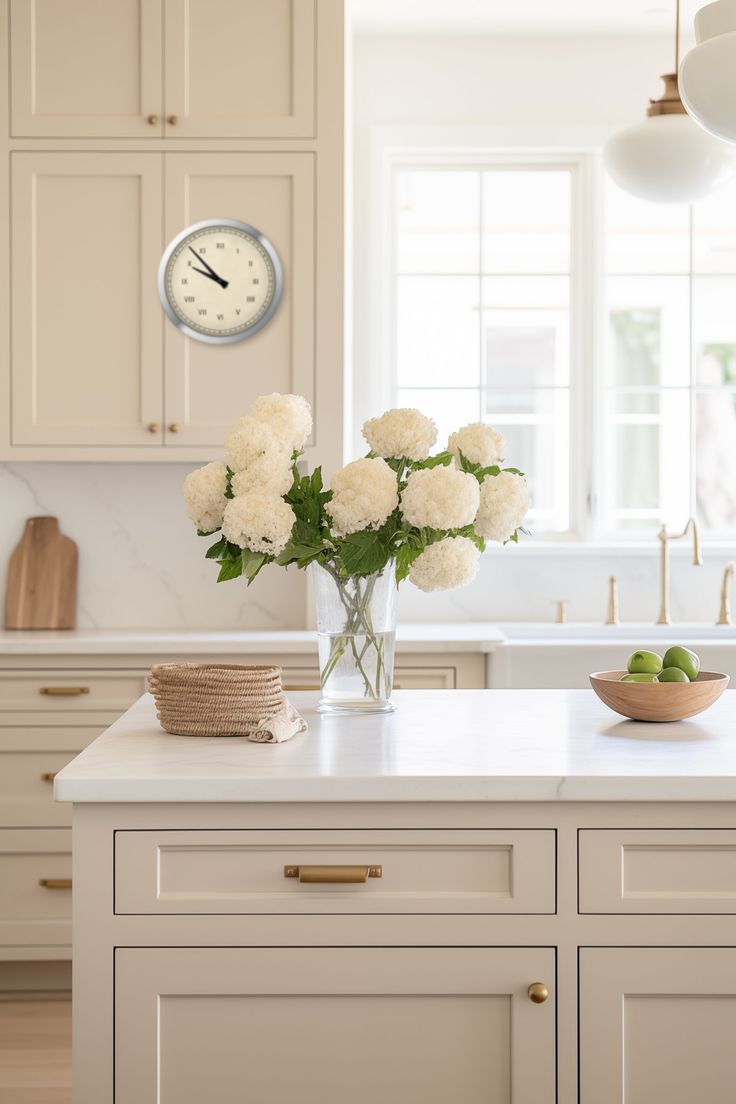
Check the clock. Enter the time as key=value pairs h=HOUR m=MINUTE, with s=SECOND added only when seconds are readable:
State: h=9 m=53
